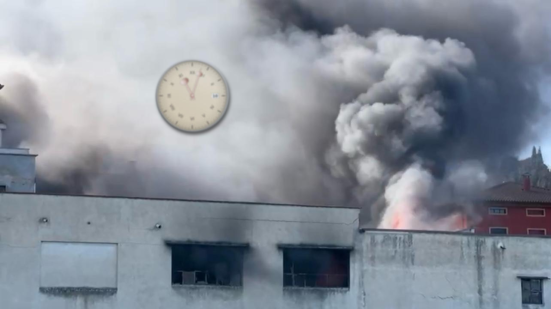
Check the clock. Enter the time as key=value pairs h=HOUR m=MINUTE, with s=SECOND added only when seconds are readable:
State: h=11 m=3
